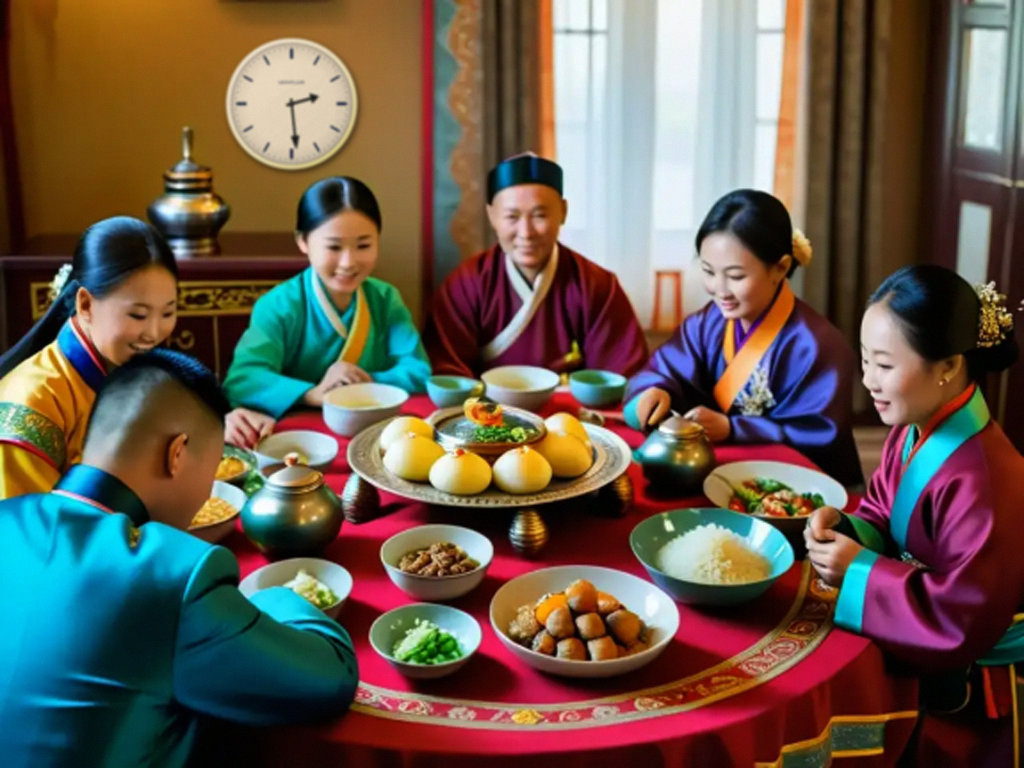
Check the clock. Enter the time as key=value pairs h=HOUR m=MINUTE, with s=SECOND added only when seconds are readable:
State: h=2 m=29
